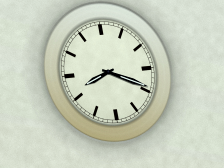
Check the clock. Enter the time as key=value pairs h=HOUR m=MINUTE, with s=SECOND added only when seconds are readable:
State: h=8 m=19
